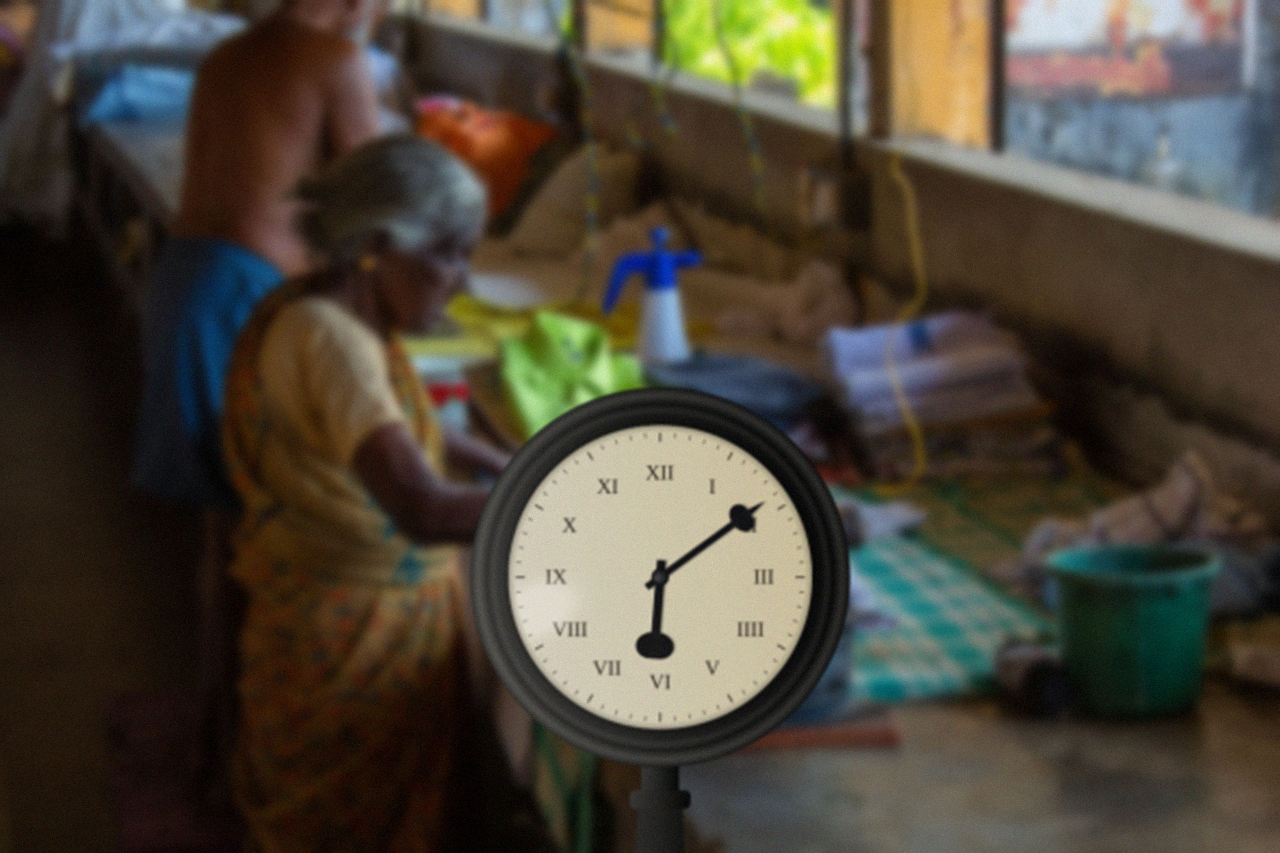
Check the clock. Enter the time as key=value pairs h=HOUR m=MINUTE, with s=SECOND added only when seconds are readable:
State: h=6 m=9
